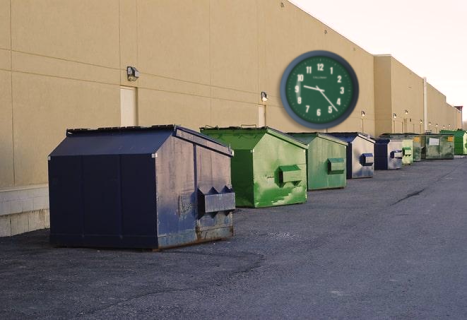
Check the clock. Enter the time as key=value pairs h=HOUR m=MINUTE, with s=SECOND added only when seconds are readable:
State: h=9 m=23
